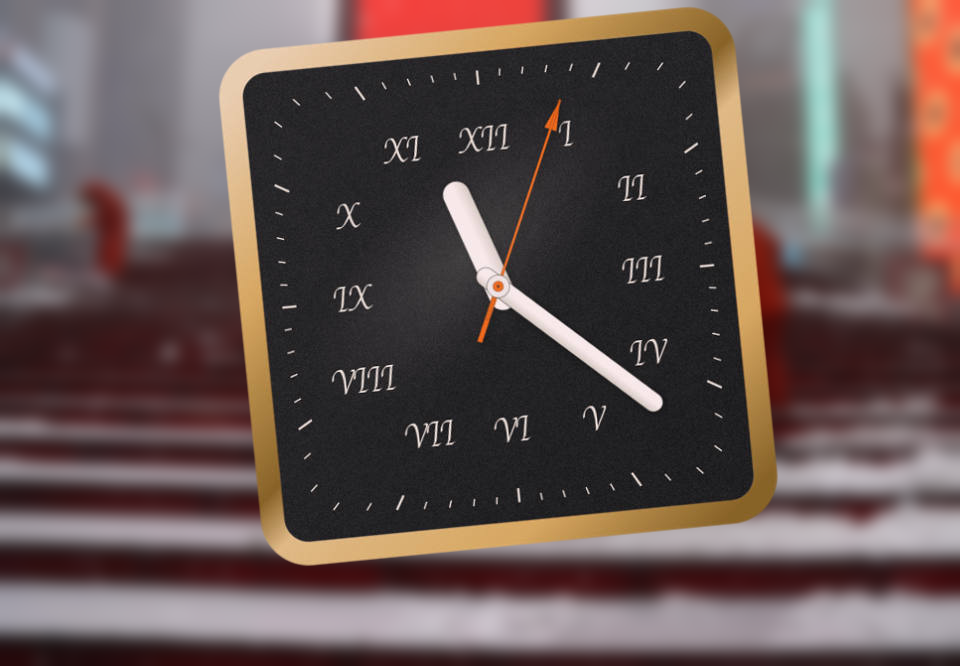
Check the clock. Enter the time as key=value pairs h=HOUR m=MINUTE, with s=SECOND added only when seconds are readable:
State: h=11 m=22 s=4
